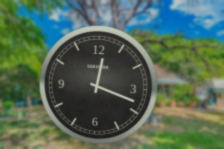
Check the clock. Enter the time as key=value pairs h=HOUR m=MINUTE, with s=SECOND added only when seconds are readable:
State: h=12 m=18
